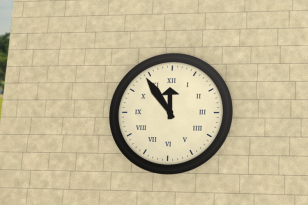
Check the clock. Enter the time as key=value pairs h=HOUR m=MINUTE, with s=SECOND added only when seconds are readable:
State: h=11 m=54
